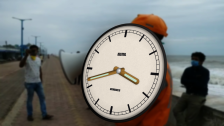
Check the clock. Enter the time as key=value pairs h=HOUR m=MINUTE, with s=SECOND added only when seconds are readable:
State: h=3 m=42
